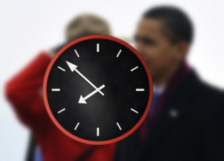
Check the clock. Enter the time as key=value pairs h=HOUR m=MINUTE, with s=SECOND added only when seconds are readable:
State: h=7 m=52
